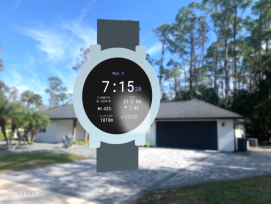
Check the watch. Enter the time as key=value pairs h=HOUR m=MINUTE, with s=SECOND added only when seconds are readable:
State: h=7 m=15
